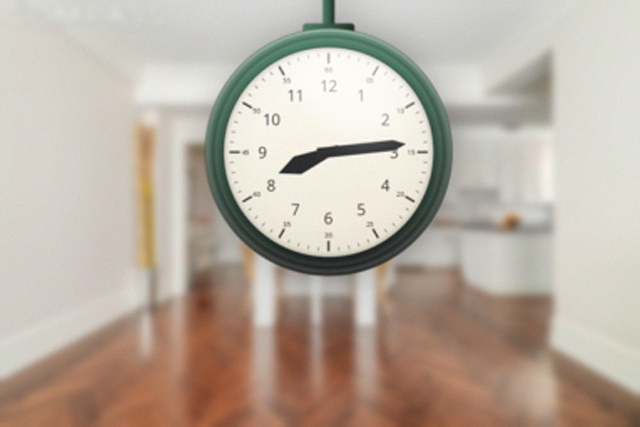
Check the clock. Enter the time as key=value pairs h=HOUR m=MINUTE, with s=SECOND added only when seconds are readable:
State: h=8 m=14
